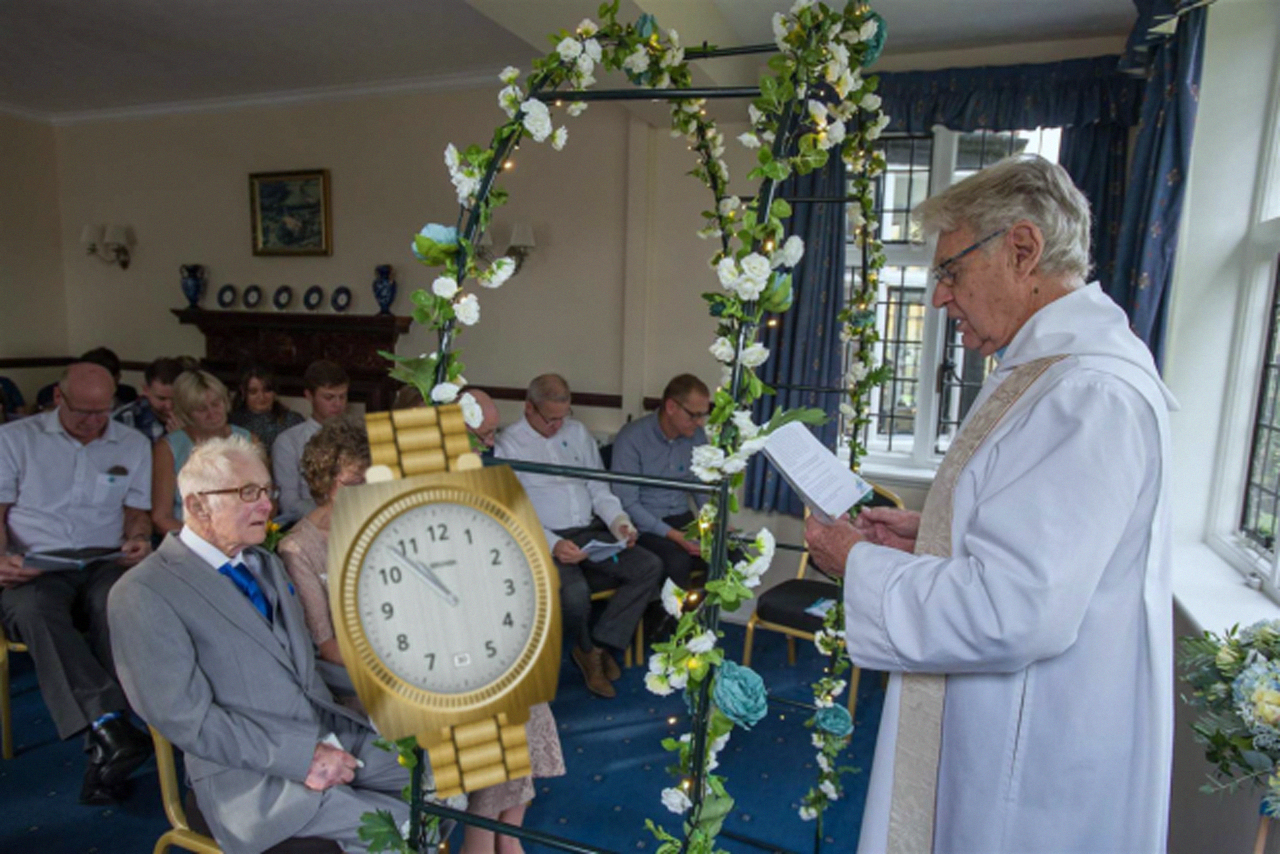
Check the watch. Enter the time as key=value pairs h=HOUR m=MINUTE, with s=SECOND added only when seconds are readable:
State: h=10 m=53
